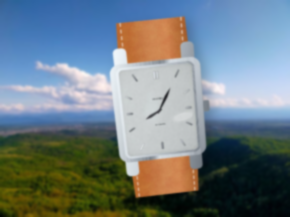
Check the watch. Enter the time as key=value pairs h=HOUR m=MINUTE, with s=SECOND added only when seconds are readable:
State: h=8 m=5
